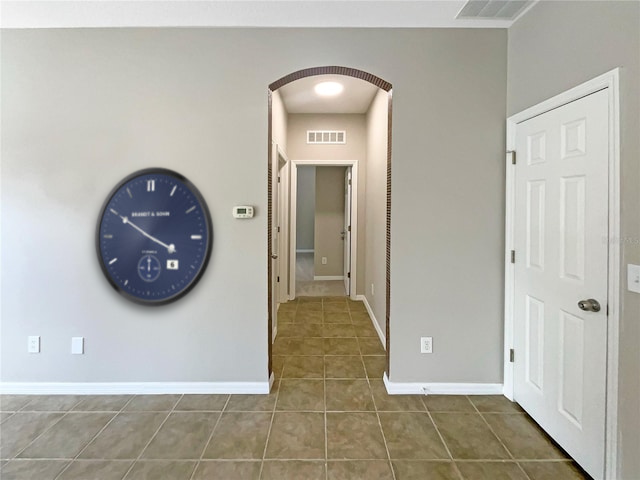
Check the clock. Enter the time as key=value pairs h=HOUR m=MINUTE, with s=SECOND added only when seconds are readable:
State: h=3 m=50
